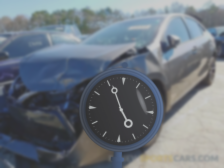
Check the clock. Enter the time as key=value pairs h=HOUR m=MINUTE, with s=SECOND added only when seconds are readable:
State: h=4 m=56
